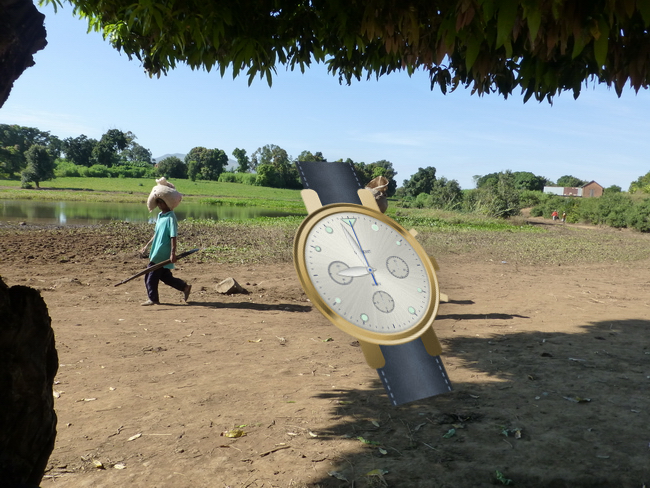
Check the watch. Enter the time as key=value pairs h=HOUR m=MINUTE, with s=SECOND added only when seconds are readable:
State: h=8 m=58
